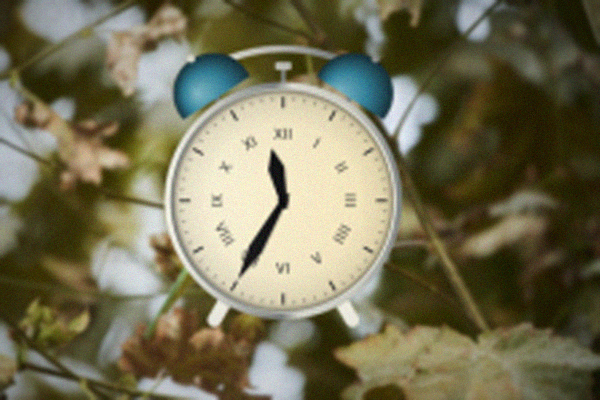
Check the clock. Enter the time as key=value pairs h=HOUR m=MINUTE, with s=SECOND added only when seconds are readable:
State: h=11 m=35
